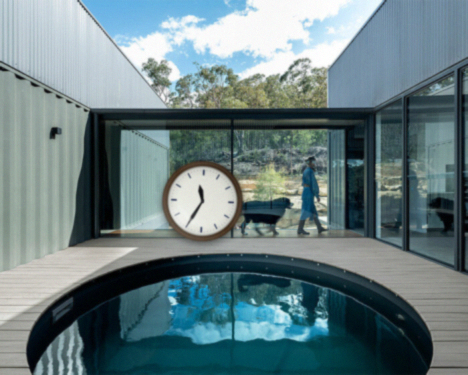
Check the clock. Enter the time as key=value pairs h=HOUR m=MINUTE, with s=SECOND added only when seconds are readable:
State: h=11 m=35
